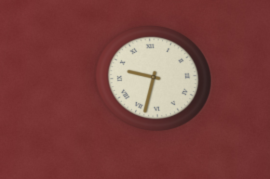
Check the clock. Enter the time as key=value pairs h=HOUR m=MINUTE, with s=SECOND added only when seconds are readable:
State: h=9 m=33
